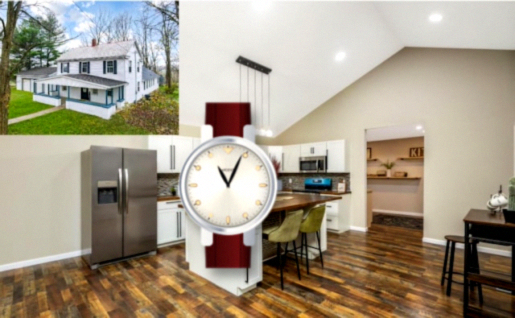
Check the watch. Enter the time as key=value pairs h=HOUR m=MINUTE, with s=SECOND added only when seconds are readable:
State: h=11 m=4
